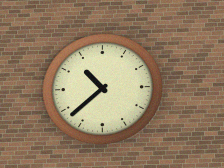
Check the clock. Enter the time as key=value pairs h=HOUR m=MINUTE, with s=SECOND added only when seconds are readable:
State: h=10 m=38
